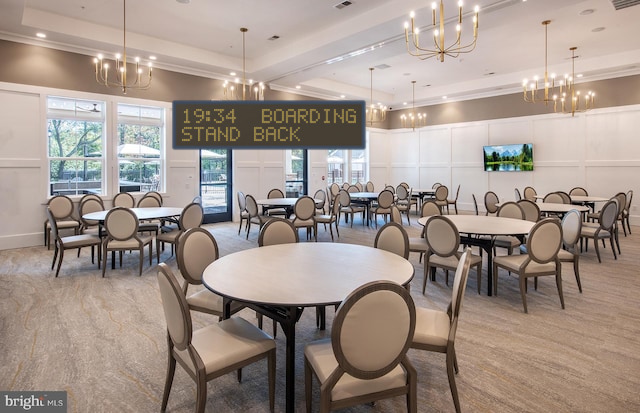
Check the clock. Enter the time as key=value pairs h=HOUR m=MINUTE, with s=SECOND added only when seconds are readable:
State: h=19 m=34
